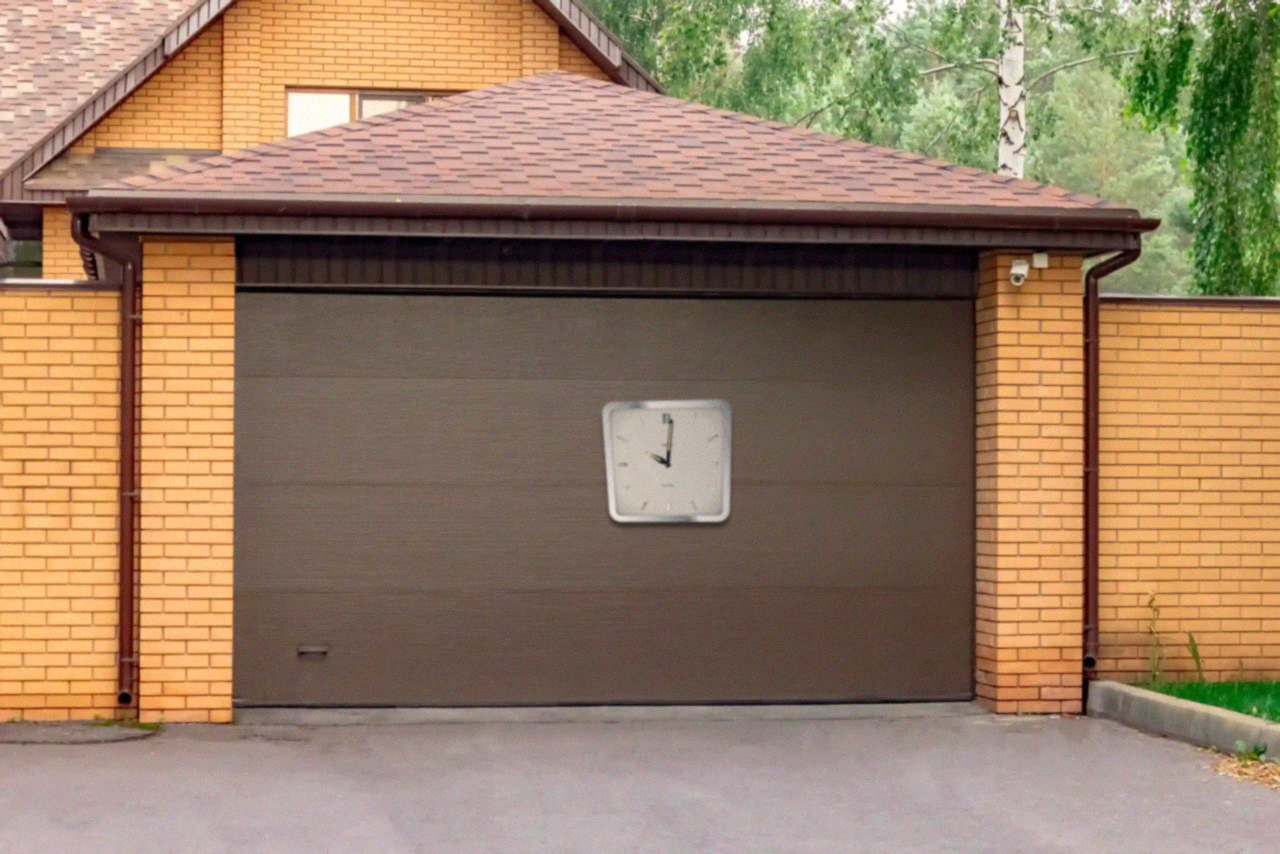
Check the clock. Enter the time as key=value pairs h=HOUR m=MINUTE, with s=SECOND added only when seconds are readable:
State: h=10 m=1
